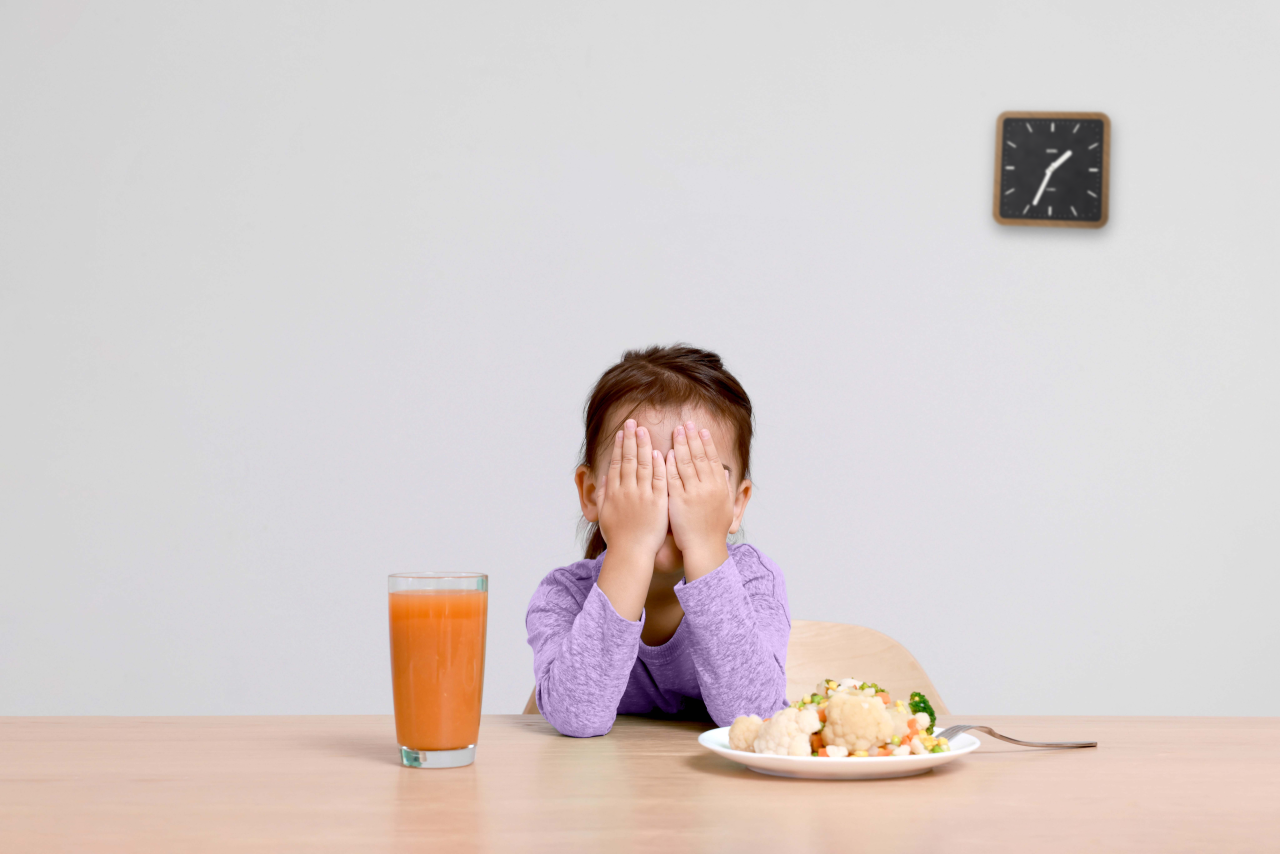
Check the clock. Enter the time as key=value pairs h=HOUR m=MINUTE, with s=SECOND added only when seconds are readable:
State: h=1 m=34
